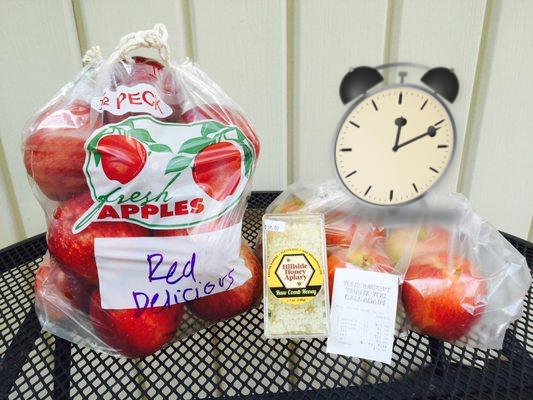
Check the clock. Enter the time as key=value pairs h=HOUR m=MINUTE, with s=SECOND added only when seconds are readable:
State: h=12 m=11
